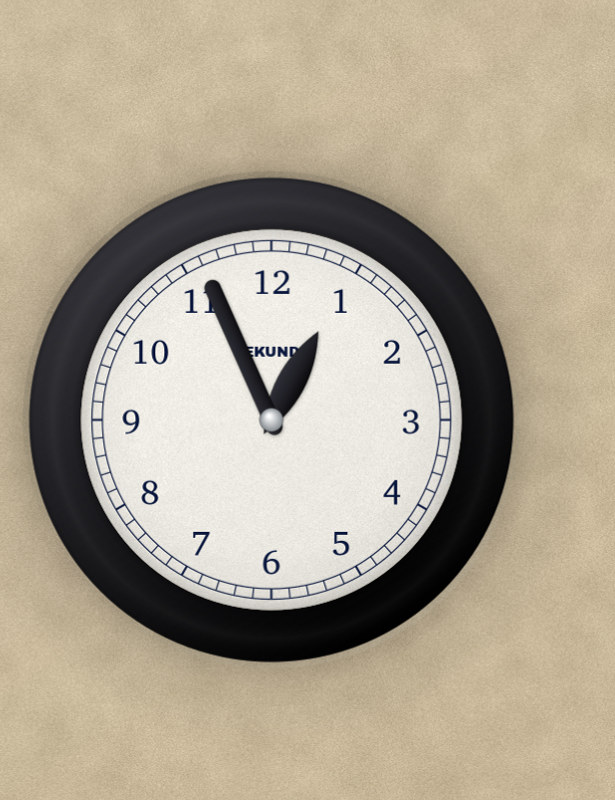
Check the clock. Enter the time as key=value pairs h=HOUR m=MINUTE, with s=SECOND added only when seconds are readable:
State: h=12 m=56
